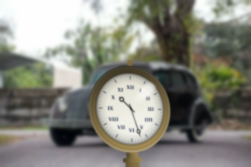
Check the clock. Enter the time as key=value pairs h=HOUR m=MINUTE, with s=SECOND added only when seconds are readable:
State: h=10 m=27
